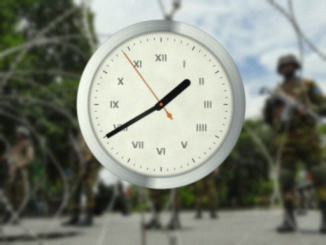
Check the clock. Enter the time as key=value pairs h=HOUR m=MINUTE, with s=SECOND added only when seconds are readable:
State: h=1 m=39 s=54
